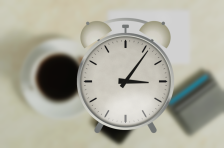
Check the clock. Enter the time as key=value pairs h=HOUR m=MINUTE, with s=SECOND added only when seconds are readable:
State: h=3 m=6
